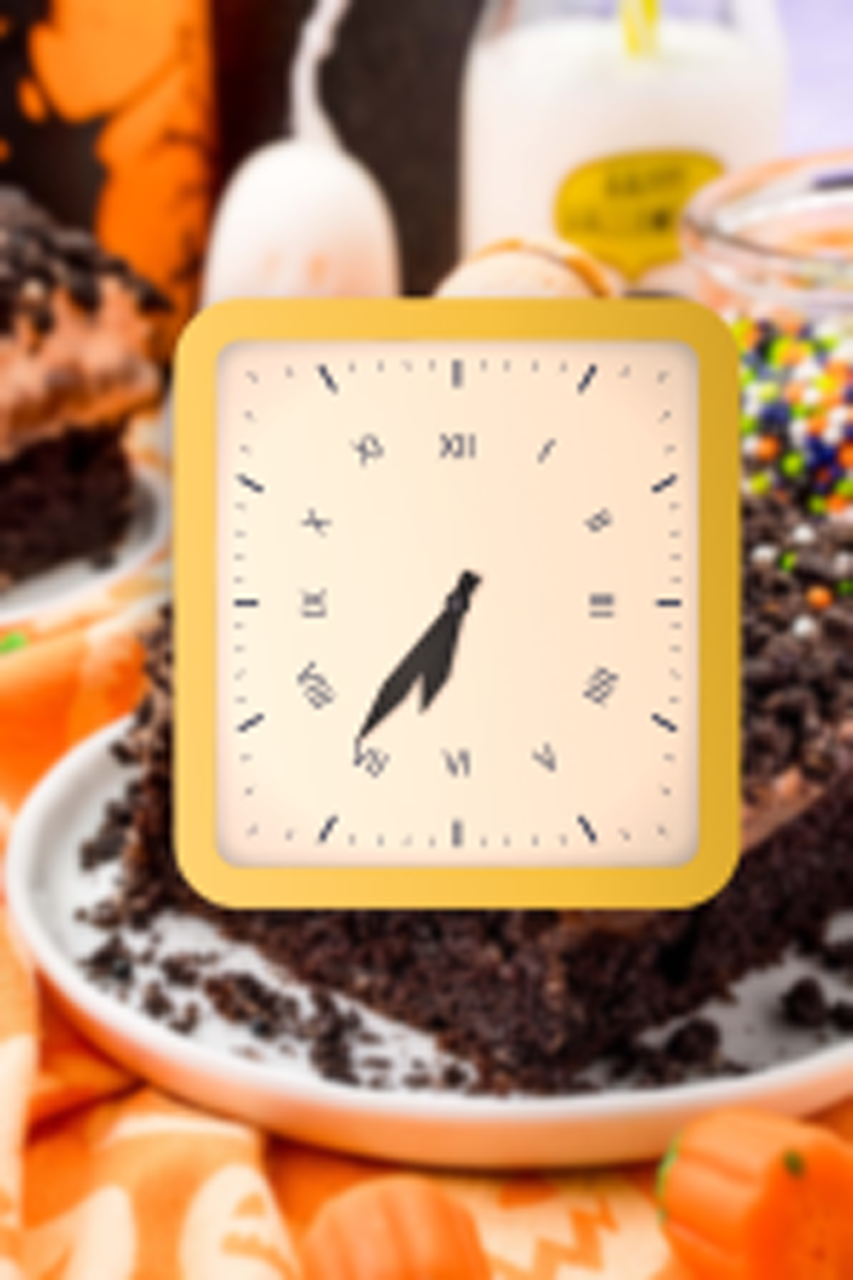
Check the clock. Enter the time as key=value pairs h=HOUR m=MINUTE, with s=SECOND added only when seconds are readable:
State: h=6 m=36
